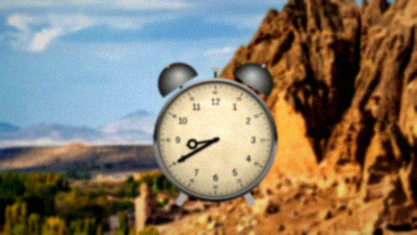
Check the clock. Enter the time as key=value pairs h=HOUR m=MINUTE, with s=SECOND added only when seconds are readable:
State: h=8 m=40
